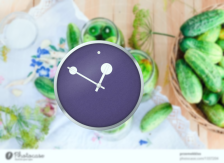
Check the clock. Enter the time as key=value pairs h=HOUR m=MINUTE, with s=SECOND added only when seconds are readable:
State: h=12 m=50
